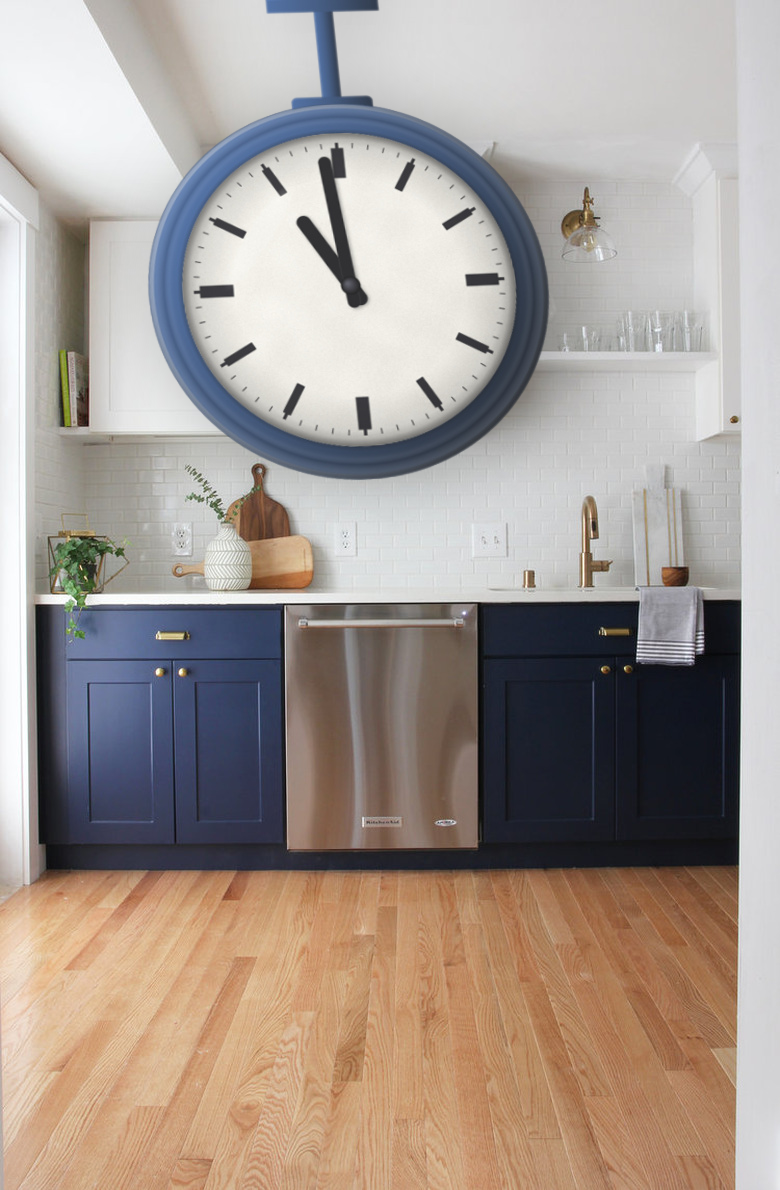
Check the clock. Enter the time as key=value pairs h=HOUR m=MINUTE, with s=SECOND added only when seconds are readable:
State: h=10 m=59
